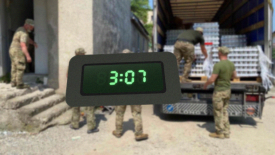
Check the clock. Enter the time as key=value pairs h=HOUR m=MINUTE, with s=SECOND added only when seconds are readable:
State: h=3 m=7
